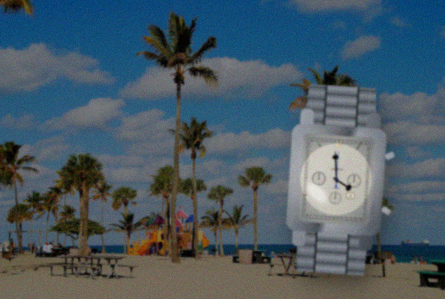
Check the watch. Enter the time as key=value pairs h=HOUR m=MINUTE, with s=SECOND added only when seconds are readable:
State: h=3 m=59
